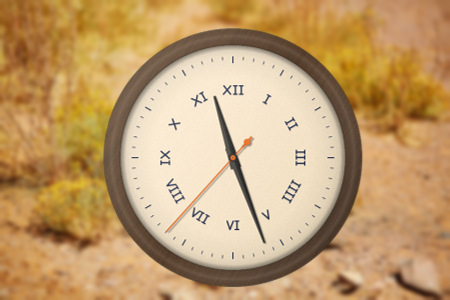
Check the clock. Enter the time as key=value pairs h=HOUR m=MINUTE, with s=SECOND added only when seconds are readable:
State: h=11 m=26 s=37
